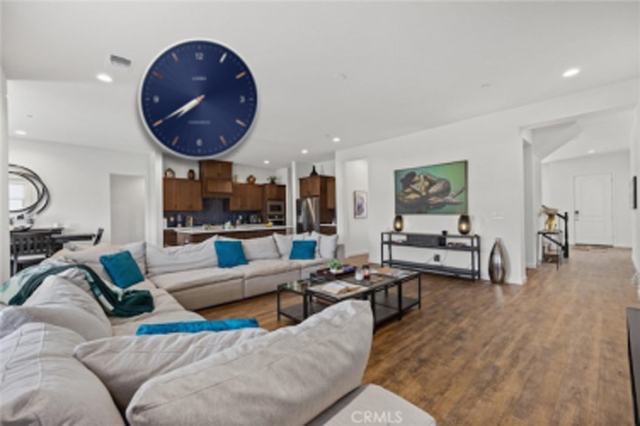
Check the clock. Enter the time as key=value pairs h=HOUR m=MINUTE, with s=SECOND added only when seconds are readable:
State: h=7 m=40
